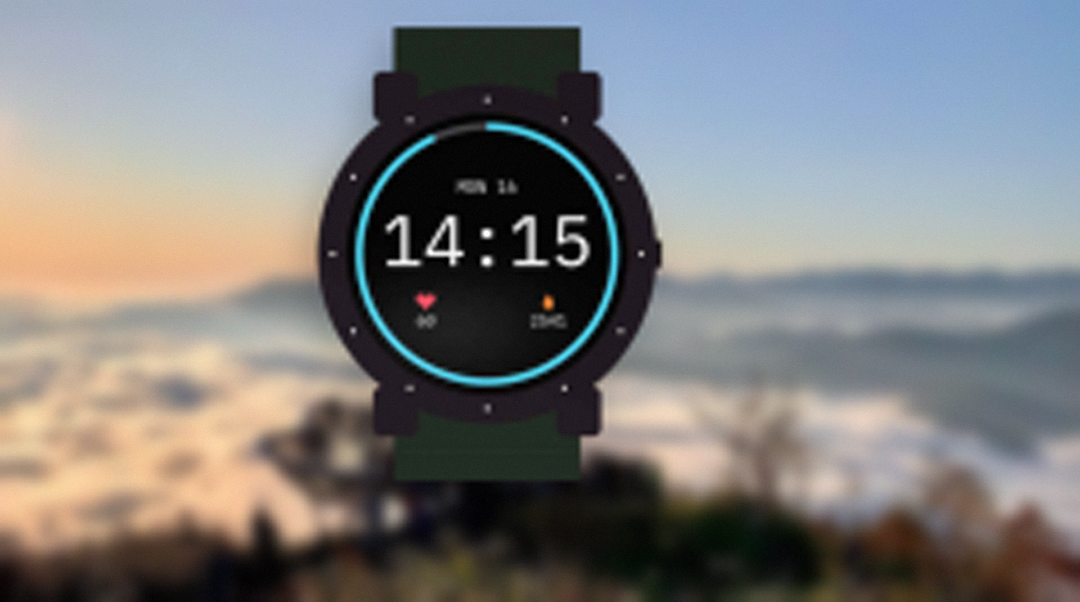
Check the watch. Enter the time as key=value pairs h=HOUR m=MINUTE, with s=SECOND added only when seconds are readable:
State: h=14 m=15
